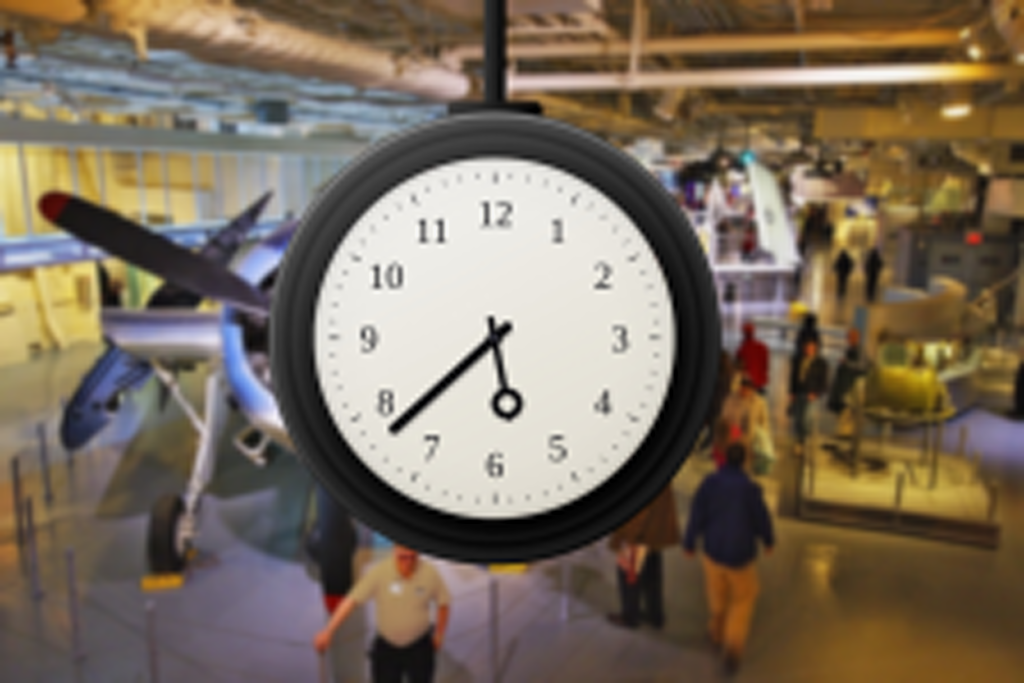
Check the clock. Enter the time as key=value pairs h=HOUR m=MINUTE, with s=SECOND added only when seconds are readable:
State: h=5 m=38
